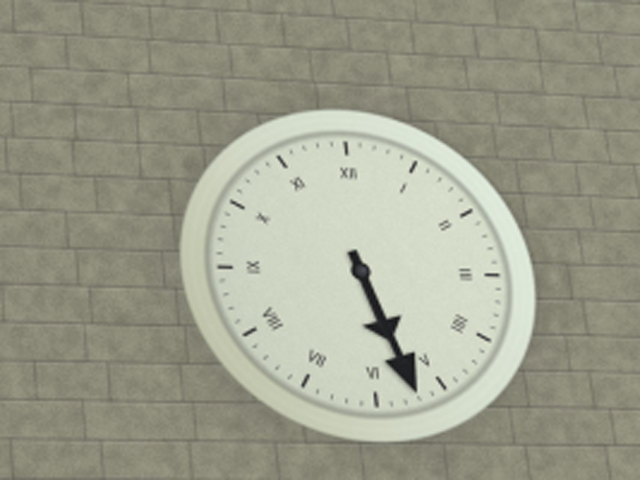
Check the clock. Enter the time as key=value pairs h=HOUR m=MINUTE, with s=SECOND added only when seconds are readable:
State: h=5 m=27
